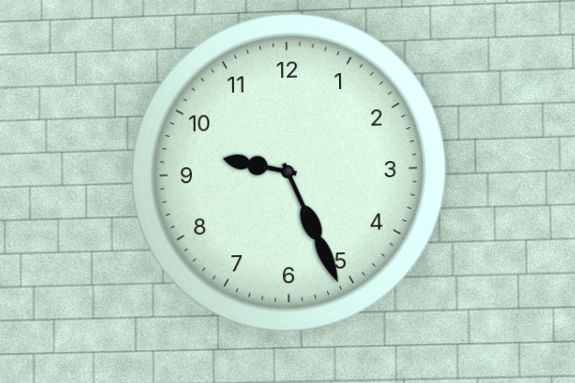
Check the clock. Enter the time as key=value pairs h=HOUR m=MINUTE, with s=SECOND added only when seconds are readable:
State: h=9 m=26
